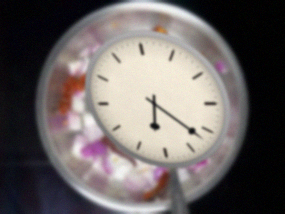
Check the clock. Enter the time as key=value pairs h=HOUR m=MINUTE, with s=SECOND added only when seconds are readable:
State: h=6 m=22
